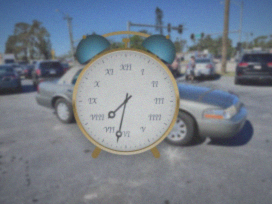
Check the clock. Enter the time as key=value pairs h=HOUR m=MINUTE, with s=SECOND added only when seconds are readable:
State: h=7 m=32
